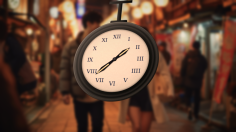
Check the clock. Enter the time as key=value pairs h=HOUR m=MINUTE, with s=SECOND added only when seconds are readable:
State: h=1 m=38
